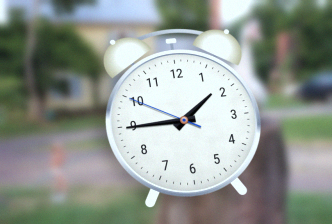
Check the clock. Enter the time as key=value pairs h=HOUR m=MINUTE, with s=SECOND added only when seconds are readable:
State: h=1 m=44 s=50
